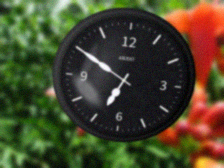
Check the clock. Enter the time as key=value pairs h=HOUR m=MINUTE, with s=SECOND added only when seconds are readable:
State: h=6 m=50
